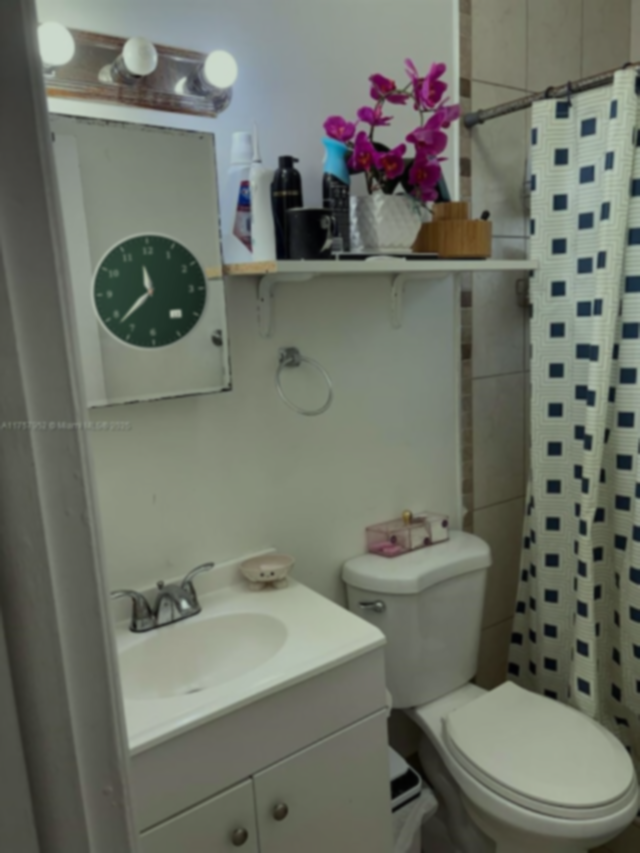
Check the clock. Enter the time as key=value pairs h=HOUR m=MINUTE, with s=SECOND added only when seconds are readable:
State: h=11 m=38
